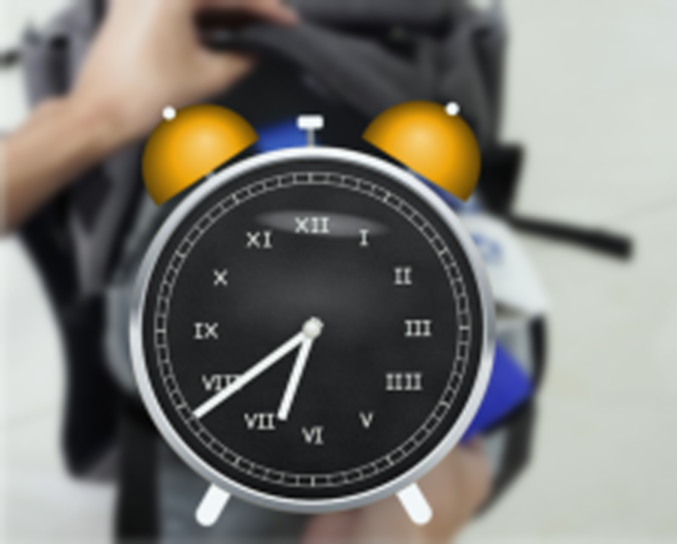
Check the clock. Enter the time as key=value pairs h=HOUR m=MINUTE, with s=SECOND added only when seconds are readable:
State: h=6 m=39
